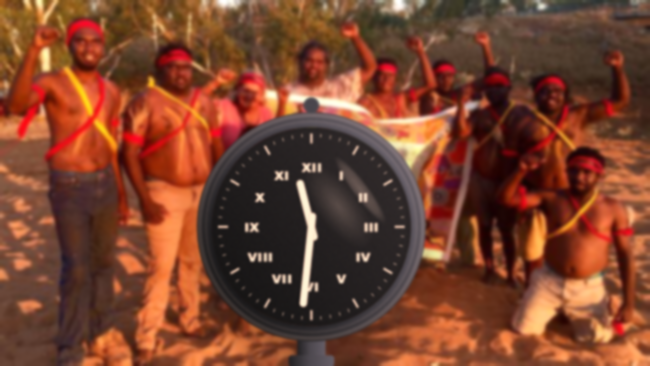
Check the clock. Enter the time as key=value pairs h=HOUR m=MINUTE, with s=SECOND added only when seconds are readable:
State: h=11 m=31
